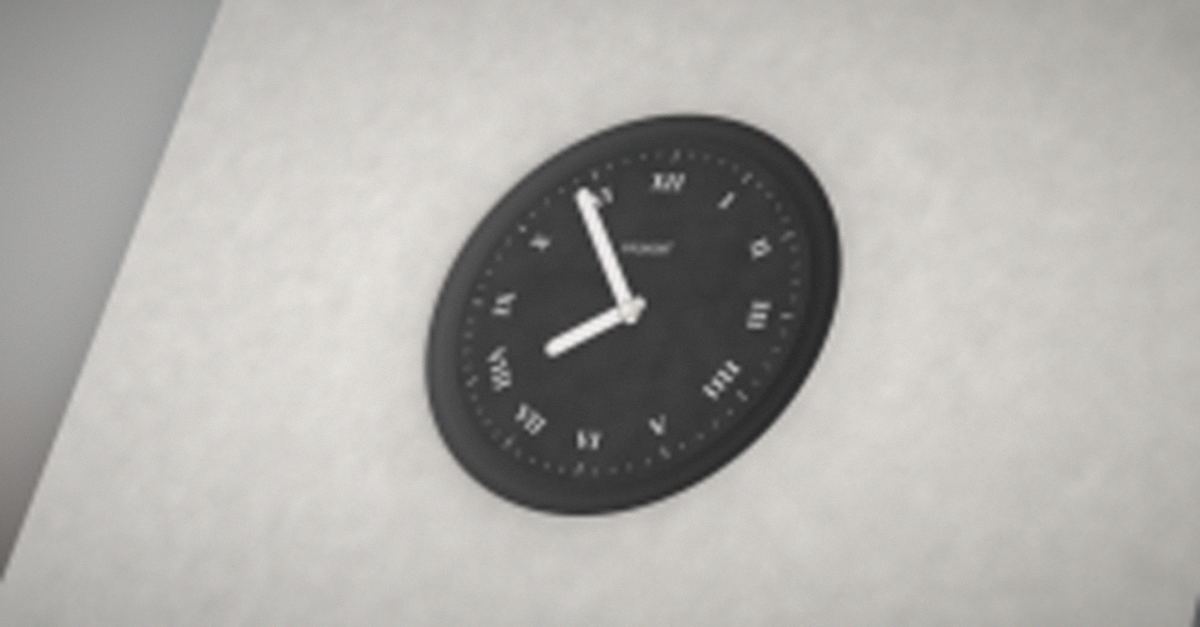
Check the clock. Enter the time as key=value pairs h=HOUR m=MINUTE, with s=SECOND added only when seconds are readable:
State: h=7 m=54
